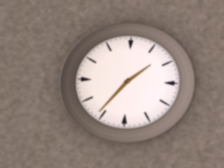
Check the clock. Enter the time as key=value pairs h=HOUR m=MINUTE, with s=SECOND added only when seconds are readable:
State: h=1 m=36
